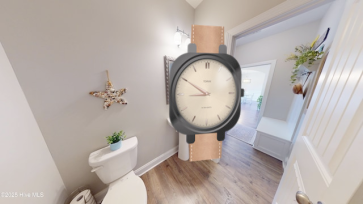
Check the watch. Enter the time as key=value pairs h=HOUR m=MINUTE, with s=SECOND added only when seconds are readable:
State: h=8 m=50
